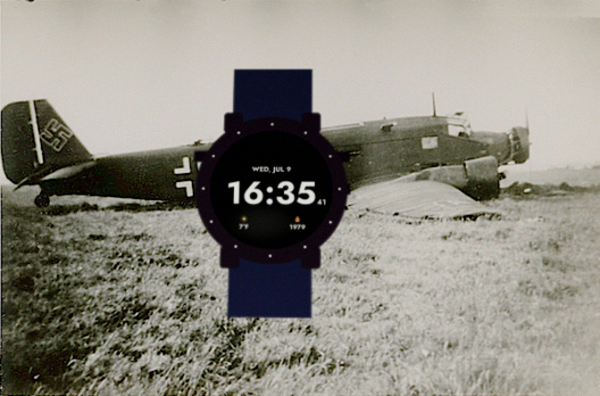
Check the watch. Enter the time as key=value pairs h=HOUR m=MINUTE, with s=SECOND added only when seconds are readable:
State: h=16 m=35
